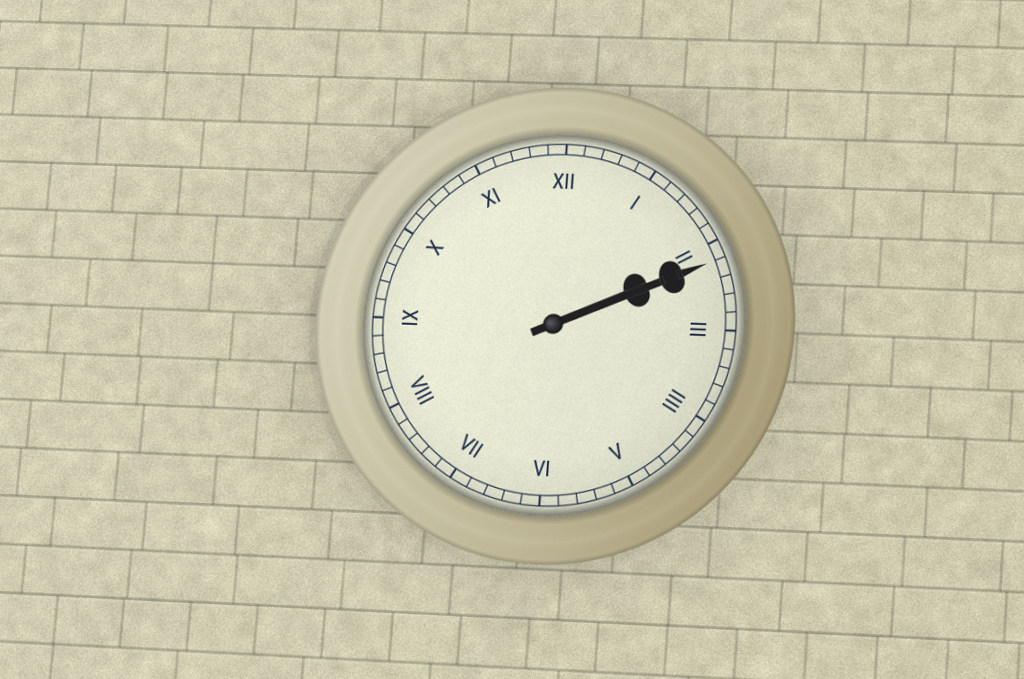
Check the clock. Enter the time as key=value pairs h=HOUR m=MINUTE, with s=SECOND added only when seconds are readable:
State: h=2 m=11
